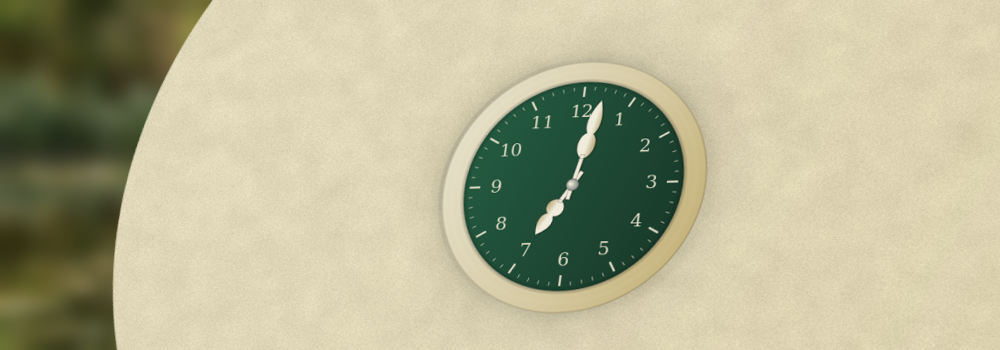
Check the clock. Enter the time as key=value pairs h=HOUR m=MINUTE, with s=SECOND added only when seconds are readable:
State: h=7 m=2
